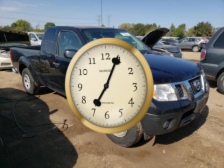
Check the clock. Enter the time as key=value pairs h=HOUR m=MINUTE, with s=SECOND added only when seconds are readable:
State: h=7 m=4
